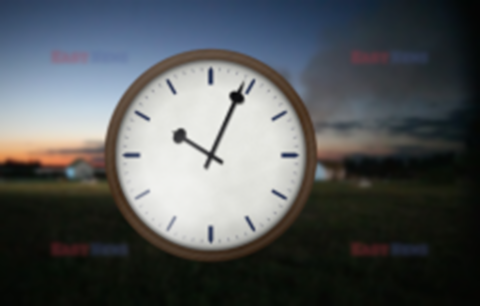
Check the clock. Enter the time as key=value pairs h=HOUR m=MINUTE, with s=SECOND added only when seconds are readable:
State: h=10 m=4
